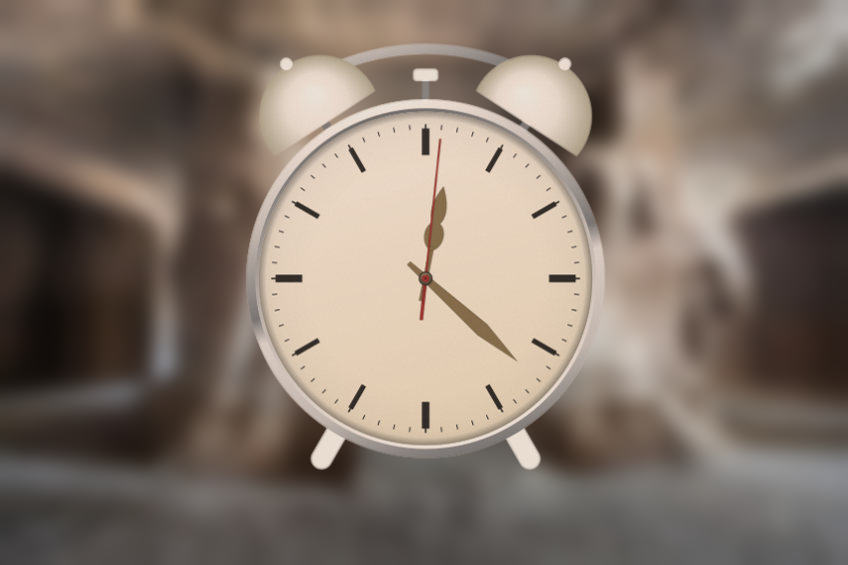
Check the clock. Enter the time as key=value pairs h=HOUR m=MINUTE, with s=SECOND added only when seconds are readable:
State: h=12 m=22 s=1
